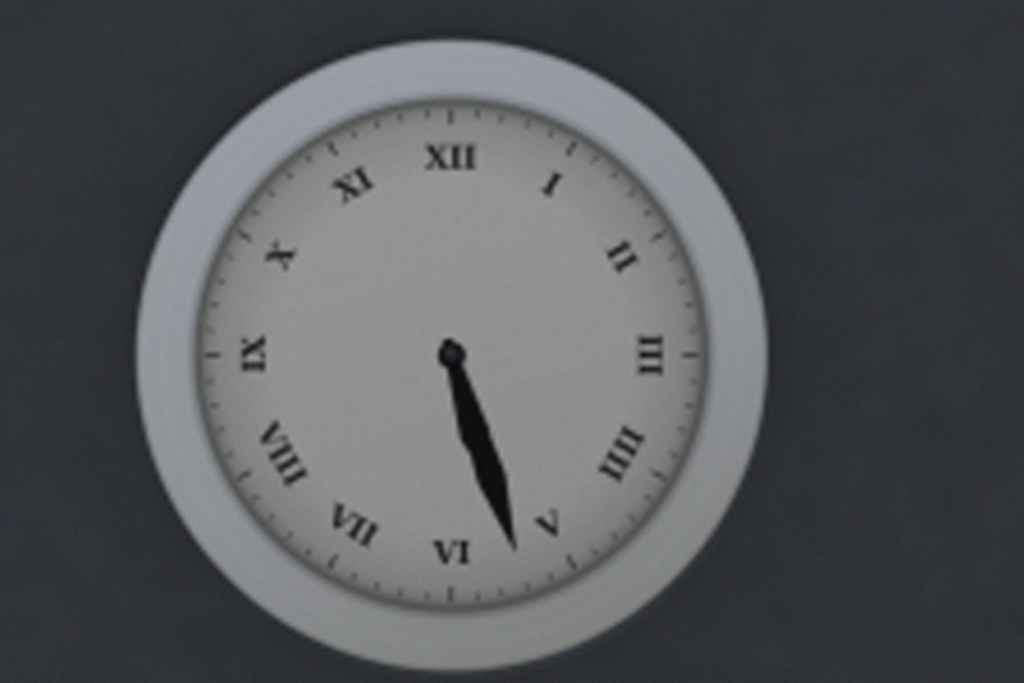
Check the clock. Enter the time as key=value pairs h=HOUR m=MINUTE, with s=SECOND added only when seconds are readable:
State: h=5 m=27
